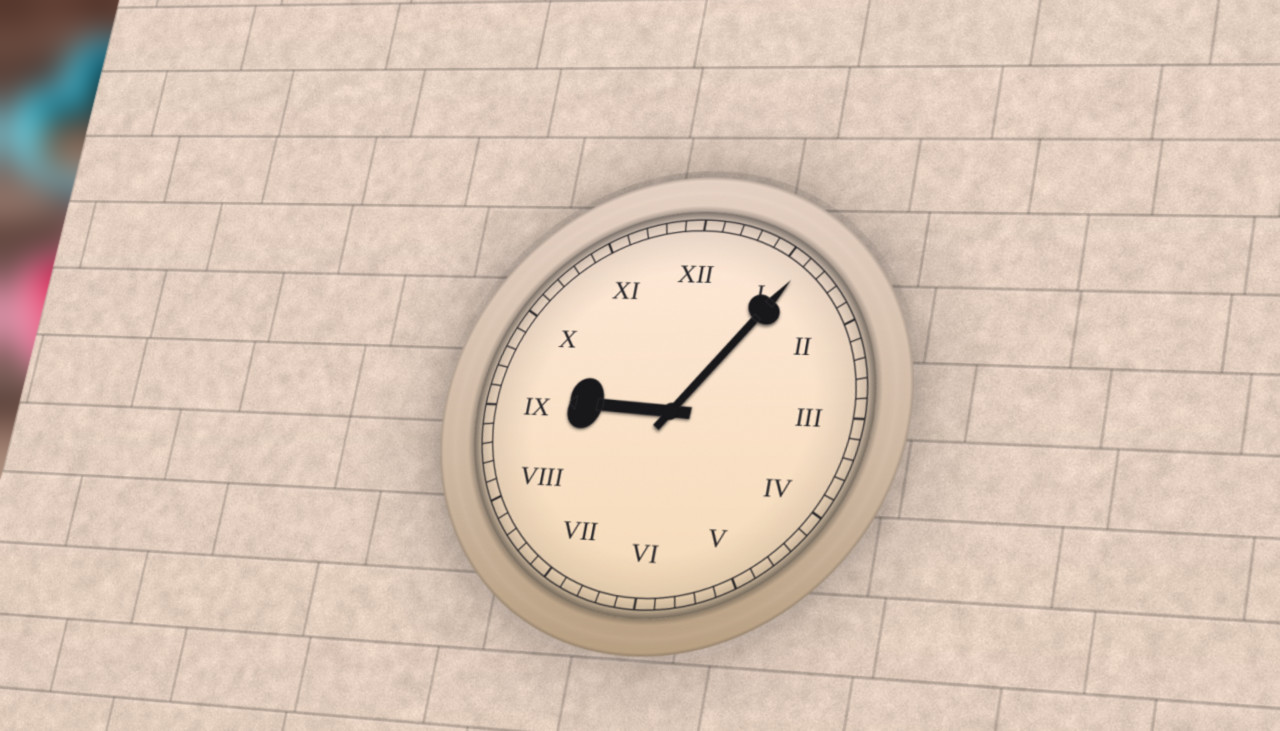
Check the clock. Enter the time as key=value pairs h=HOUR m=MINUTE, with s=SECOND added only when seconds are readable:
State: h=9 m=6
